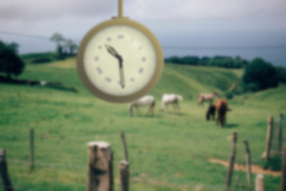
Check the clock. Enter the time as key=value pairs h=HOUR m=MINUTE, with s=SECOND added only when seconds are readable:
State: h=10 m=29
